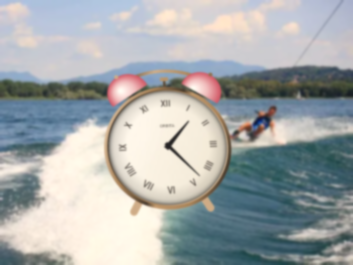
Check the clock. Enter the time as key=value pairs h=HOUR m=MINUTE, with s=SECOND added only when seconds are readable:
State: h=1 m=23
